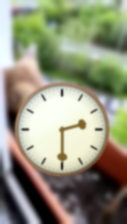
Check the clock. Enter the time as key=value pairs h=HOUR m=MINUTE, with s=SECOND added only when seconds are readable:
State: h=2 m=30
